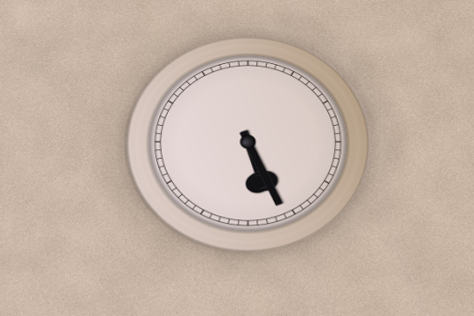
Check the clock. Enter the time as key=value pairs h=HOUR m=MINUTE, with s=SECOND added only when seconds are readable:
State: h=5 m=26
